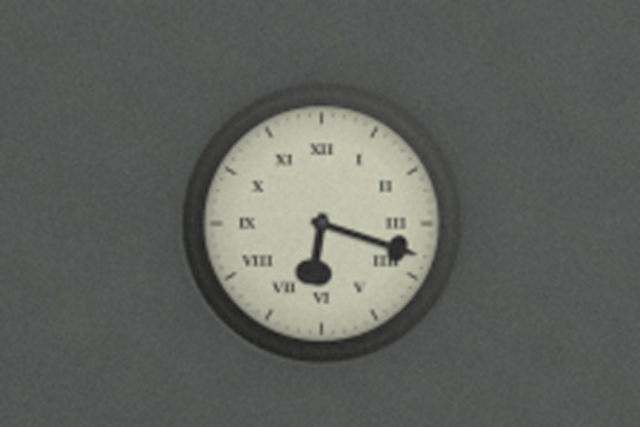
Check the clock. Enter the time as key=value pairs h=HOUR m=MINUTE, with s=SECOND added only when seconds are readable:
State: h=6 m=18
